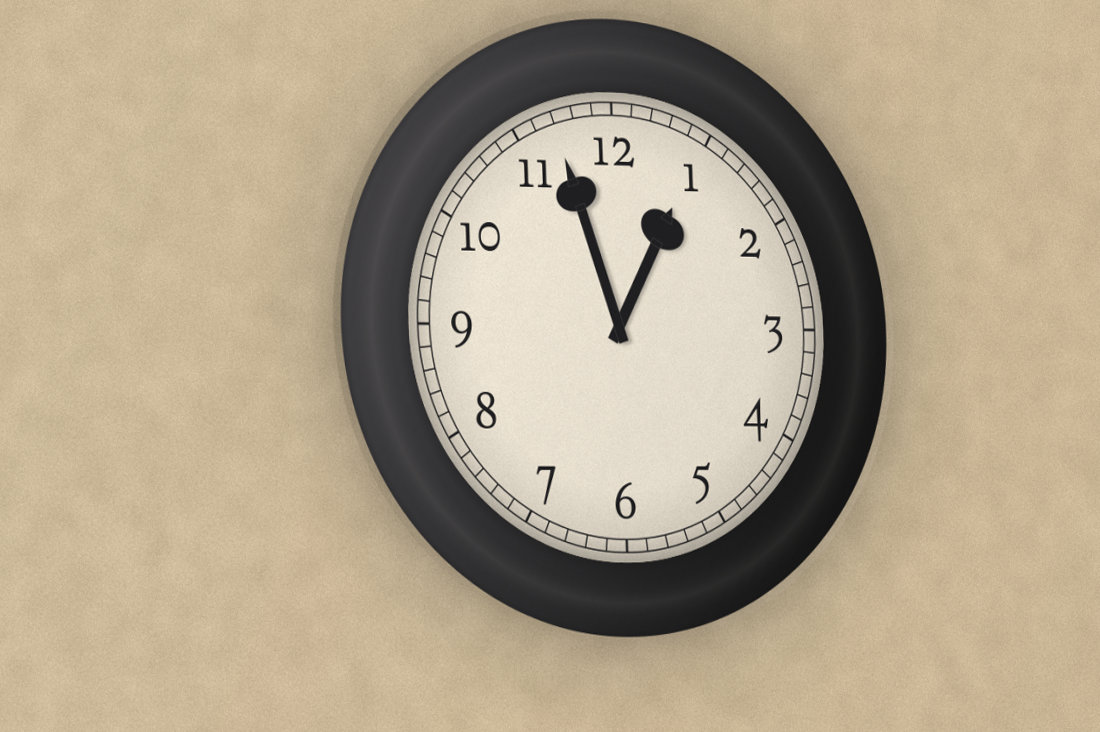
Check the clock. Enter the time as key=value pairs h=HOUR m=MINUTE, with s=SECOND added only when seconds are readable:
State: h=12 m=57
